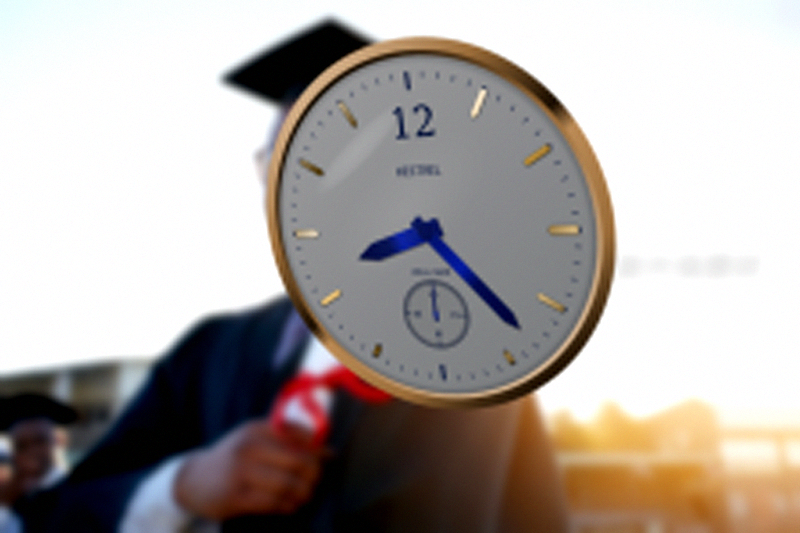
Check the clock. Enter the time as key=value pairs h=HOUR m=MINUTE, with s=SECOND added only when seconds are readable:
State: h=8 m=23
